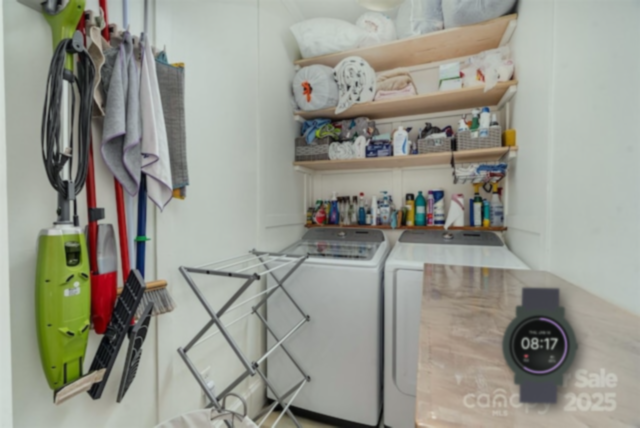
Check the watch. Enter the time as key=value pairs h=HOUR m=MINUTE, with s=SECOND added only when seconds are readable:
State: h=8 m=17
